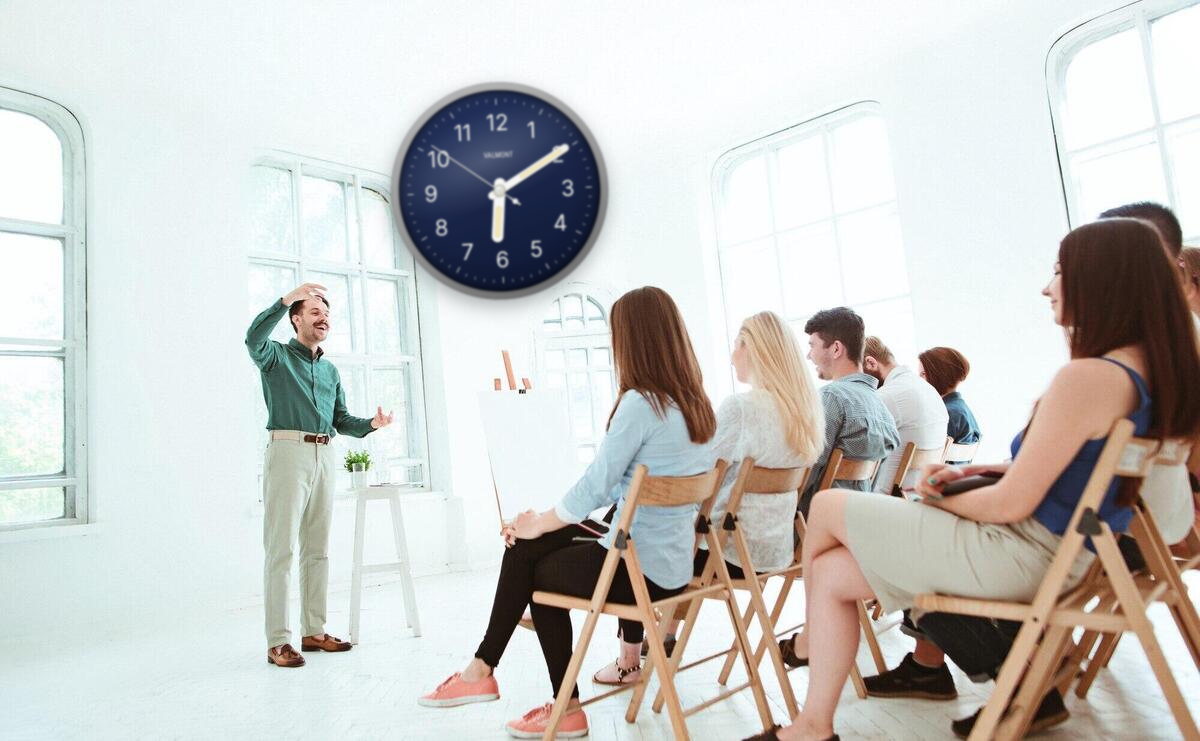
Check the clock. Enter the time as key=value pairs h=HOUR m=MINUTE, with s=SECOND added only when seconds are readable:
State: h=6 m=9 s=51
